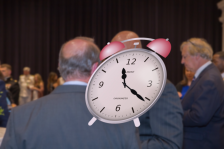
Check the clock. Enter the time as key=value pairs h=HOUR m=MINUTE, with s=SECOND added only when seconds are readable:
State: h=11 m=21
